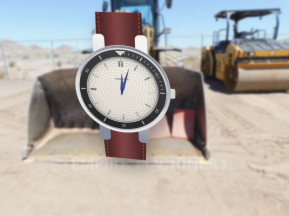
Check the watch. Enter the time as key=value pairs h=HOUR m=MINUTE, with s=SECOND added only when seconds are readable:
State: h=12 m=3
